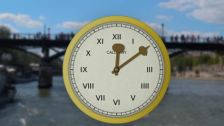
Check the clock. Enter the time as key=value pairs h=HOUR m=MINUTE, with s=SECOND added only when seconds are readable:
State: h=12 m=9
